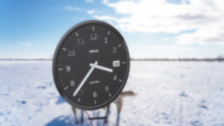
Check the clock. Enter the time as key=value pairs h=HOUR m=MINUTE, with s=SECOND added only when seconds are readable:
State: h=3 m=37
